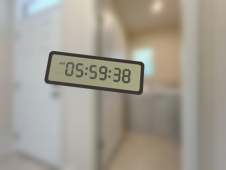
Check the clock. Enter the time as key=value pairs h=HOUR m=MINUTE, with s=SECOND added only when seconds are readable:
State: h=5 m=59 s=38
